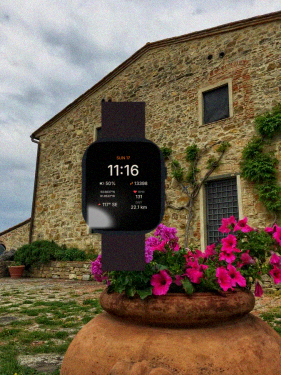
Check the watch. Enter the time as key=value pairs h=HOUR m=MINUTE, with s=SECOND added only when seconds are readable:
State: h=11 m=16
